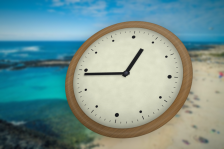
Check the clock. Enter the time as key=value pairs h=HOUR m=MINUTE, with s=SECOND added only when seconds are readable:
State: h=12 m=44
